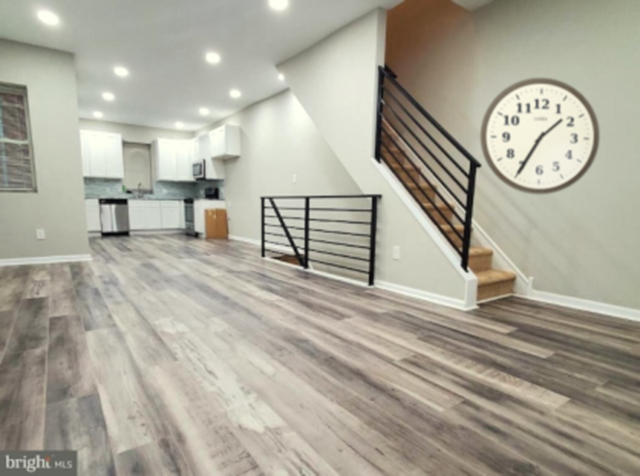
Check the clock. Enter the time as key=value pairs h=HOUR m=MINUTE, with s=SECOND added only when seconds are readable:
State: h=1 m=35
